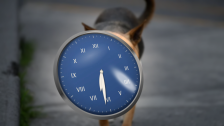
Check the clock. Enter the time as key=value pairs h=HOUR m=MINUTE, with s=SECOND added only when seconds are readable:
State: h=6 m=31
